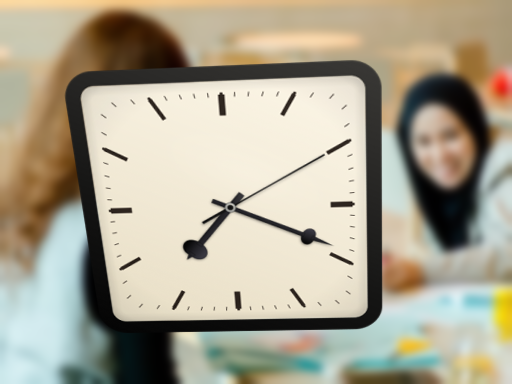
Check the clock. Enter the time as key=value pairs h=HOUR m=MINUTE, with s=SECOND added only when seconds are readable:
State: h=7 m=19 s=10
